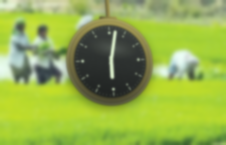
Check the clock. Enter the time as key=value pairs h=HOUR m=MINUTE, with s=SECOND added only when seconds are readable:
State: h=6 m=2
